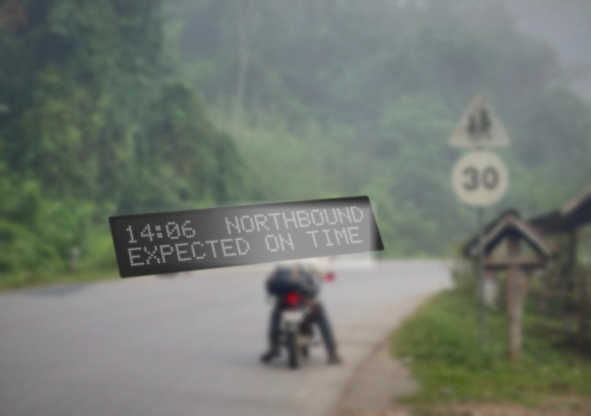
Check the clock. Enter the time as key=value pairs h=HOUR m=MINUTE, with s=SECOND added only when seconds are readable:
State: h=14 m=6
